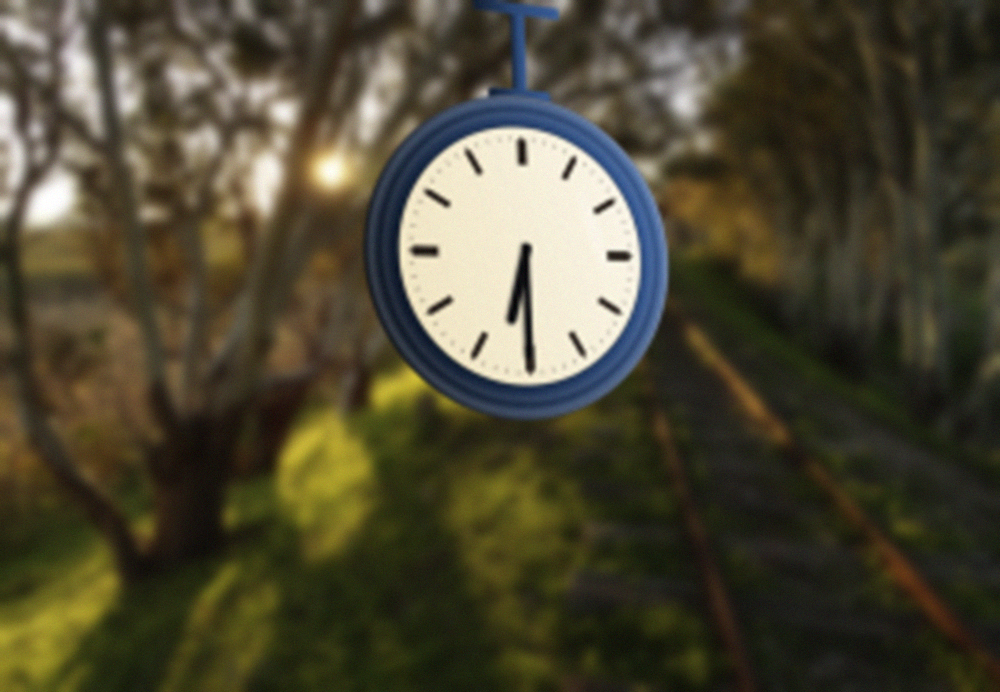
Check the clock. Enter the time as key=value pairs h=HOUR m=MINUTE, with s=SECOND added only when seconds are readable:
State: h=6 m=30
